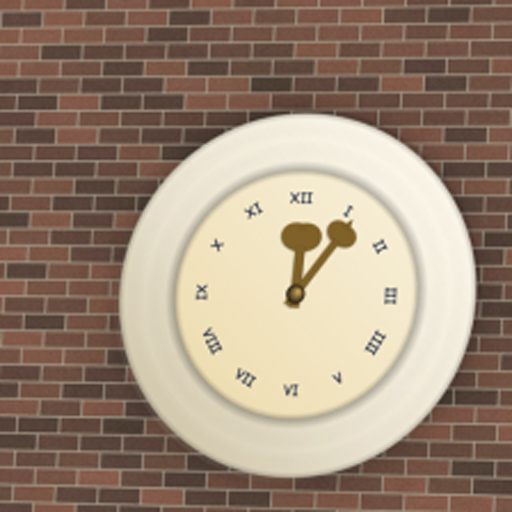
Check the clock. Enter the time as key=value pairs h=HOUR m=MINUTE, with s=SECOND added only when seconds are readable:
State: h=12 m=6
